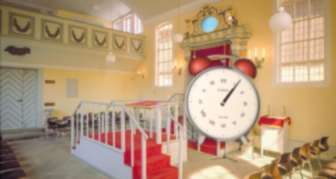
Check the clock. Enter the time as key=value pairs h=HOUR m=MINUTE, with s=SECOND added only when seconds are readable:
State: h=1 m=6
